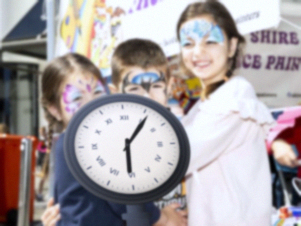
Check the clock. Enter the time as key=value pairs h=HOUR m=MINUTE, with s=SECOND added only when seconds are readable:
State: h=6 m=6
